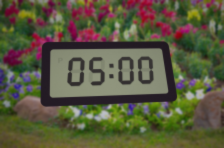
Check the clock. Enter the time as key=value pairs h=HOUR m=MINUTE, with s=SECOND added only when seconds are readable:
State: h=5 m=0
